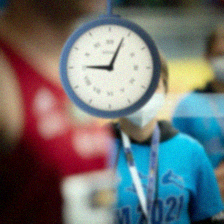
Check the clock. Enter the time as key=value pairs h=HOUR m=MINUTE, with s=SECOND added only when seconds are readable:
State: h=9 m=4
